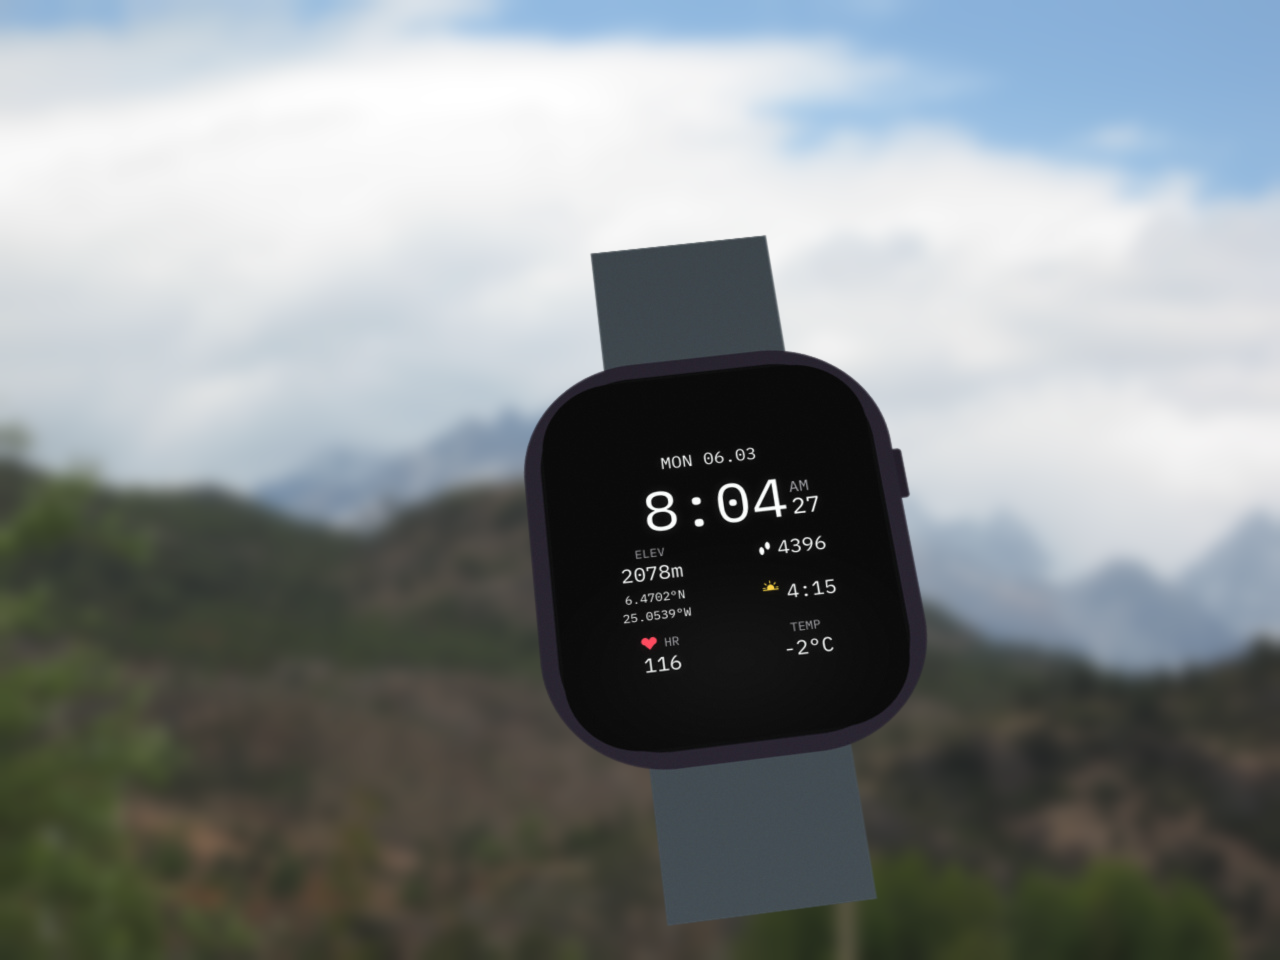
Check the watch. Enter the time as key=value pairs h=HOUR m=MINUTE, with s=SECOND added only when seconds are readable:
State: h=8 m=4 s=27
